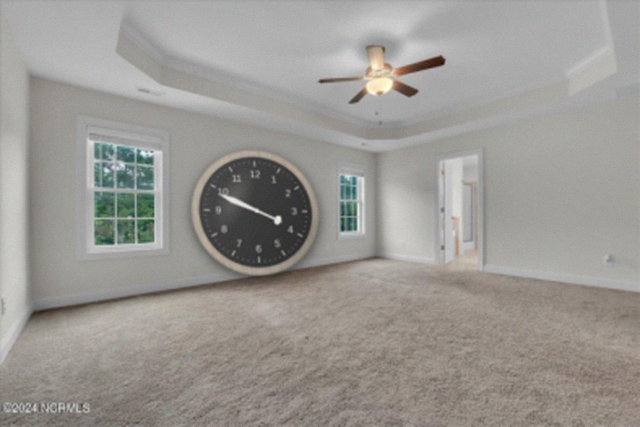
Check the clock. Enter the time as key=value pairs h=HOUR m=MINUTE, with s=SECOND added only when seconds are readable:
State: h=3 m=49
